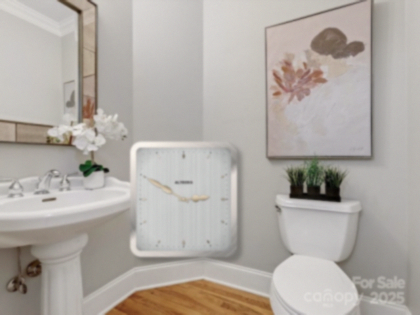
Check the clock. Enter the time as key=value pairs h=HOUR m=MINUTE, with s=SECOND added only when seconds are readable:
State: h=2 m=50
